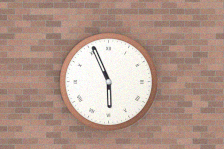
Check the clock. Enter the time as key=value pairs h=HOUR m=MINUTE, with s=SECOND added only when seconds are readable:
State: h=5 m=56
